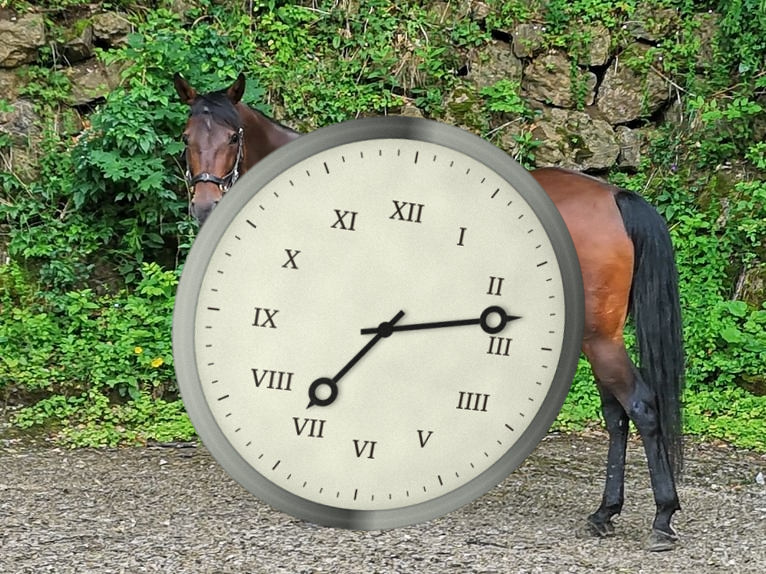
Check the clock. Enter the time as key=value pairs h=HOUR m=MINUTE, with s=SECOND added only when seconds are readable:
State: h=7 m=13
